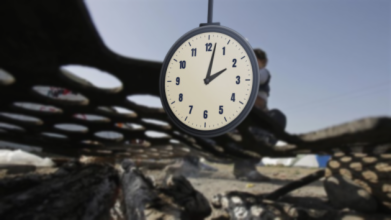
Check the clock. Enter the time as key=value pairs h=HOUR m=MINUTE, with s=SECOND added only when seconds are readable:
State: h=2 m=2
